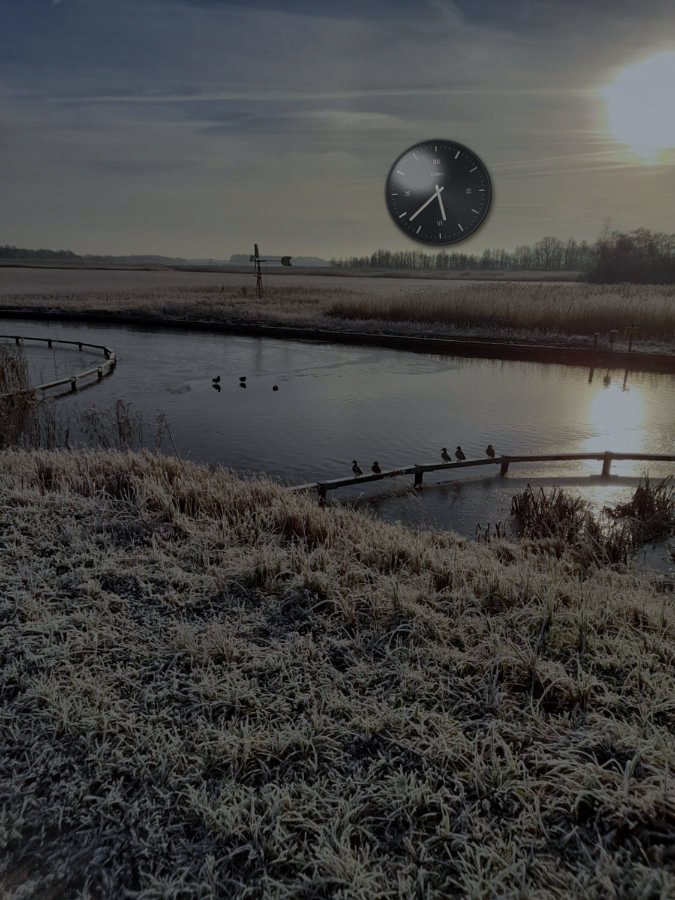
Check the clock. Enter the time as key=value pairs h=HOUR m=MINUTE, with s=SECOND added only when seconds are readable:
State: h=5 m=38
